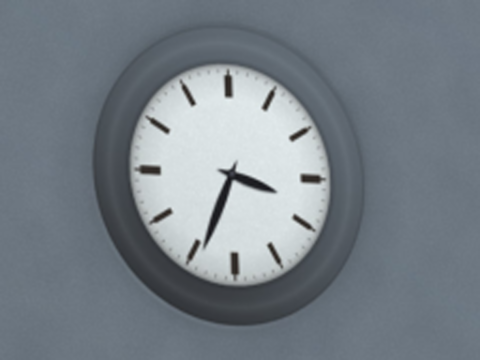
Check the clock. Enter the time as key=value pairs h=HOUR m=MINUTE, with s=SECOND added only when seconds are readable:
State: h=3 m=34
